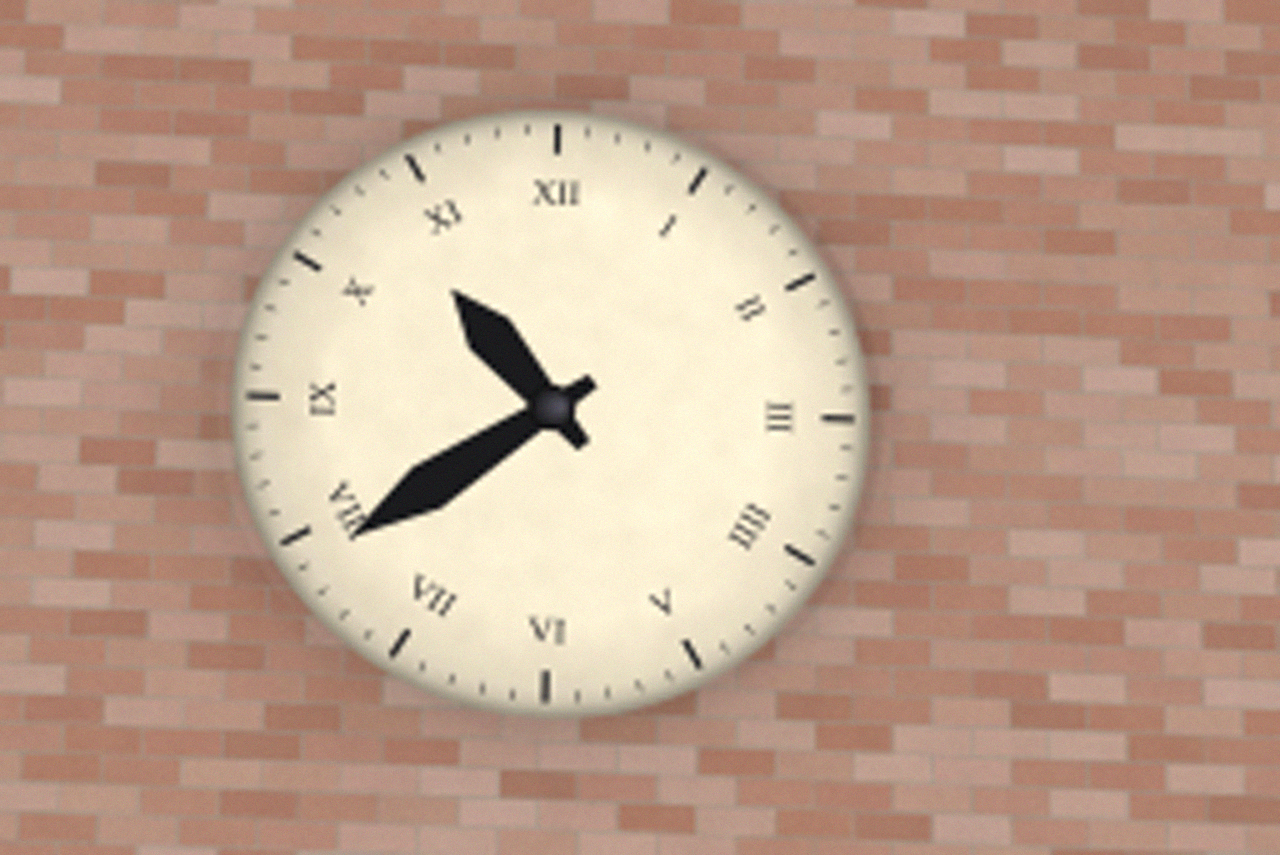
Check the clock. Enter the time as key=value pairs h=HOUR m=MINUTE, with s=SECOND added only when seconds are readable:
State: h=10 m=39
